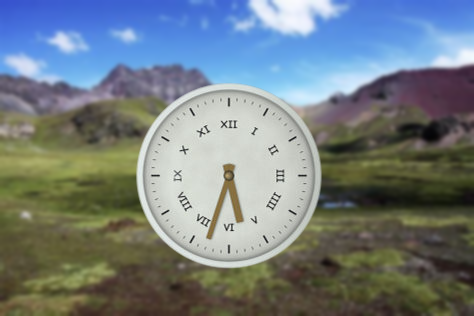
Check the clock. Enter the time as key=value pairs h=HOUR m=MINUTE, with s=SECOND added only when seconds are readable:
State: h=5 m=33
